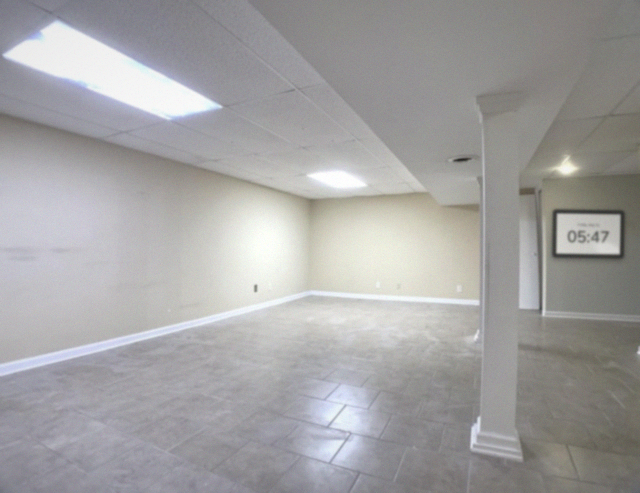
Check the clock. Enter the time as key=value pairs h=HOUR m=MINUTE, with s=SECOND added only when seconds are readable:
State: h=5 m=47
